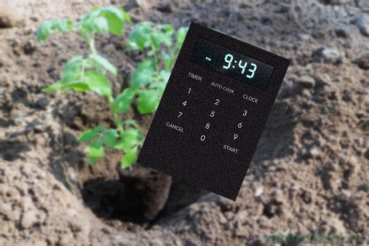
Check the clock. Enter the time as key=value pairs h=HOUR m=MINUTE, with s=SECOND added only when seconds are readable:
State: h=9 m=43
